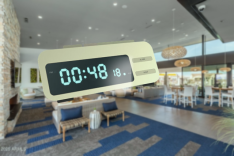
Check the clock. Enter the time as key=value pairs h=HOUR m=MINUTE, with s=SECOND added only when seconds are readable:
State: h=0 m=48 s=18
